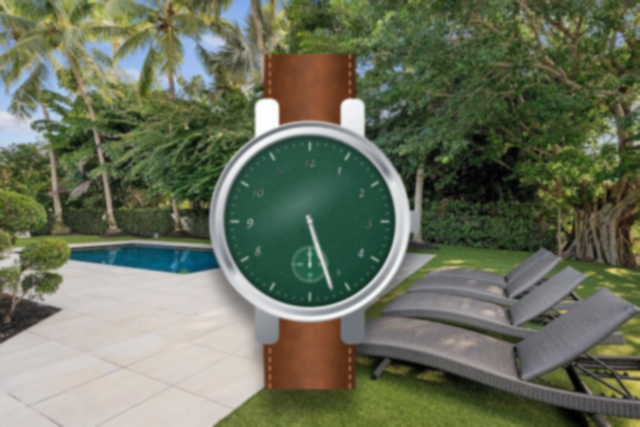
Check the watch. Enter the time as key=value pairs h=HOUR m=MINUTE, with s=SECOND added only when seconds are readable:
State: h=5 m=27
